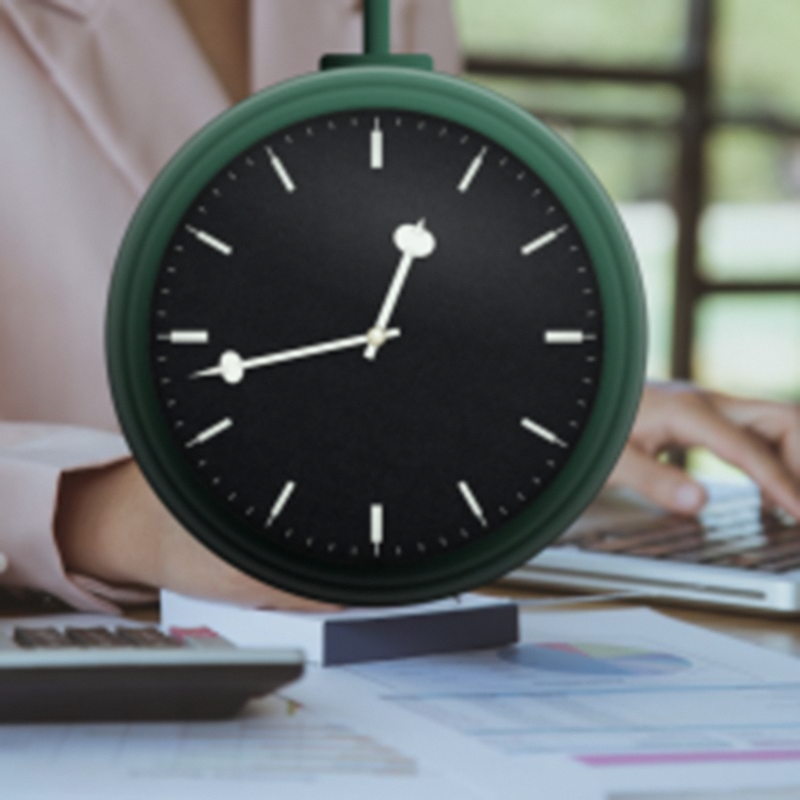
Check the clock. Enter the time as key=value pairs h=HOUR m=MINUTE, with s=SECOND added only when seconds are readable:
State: h=12 m=43
